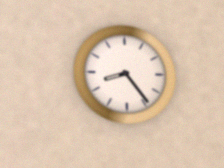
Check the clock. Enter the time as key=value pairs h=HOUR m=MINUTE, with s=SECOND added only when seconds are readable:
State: h=8 m=24
